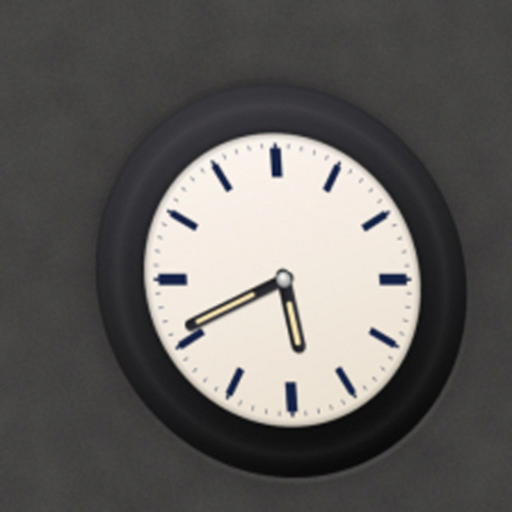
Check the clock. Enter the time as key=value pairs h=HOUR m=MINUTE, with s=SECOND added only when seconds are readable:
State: h=5 m=41
